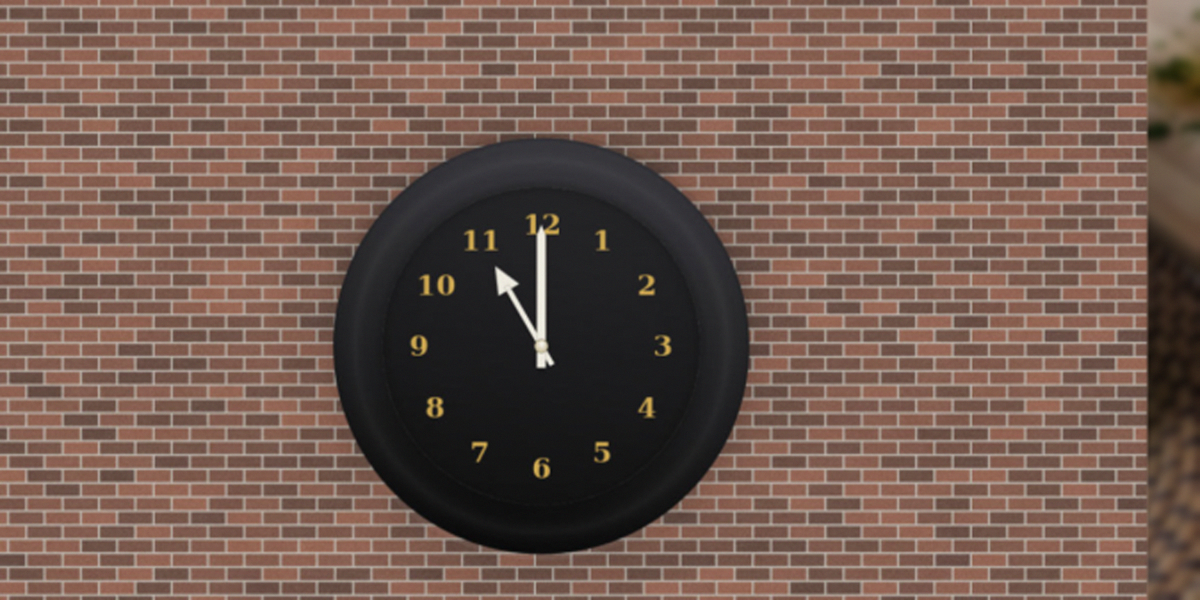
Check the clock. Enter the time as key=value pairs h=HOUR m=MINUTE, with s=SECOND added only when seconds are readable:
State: h=11 m=0
